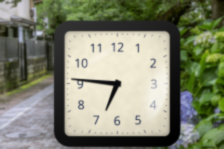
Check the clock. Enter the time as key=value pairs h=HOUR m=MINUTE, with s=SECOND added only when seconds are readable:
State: h=6 m=46
